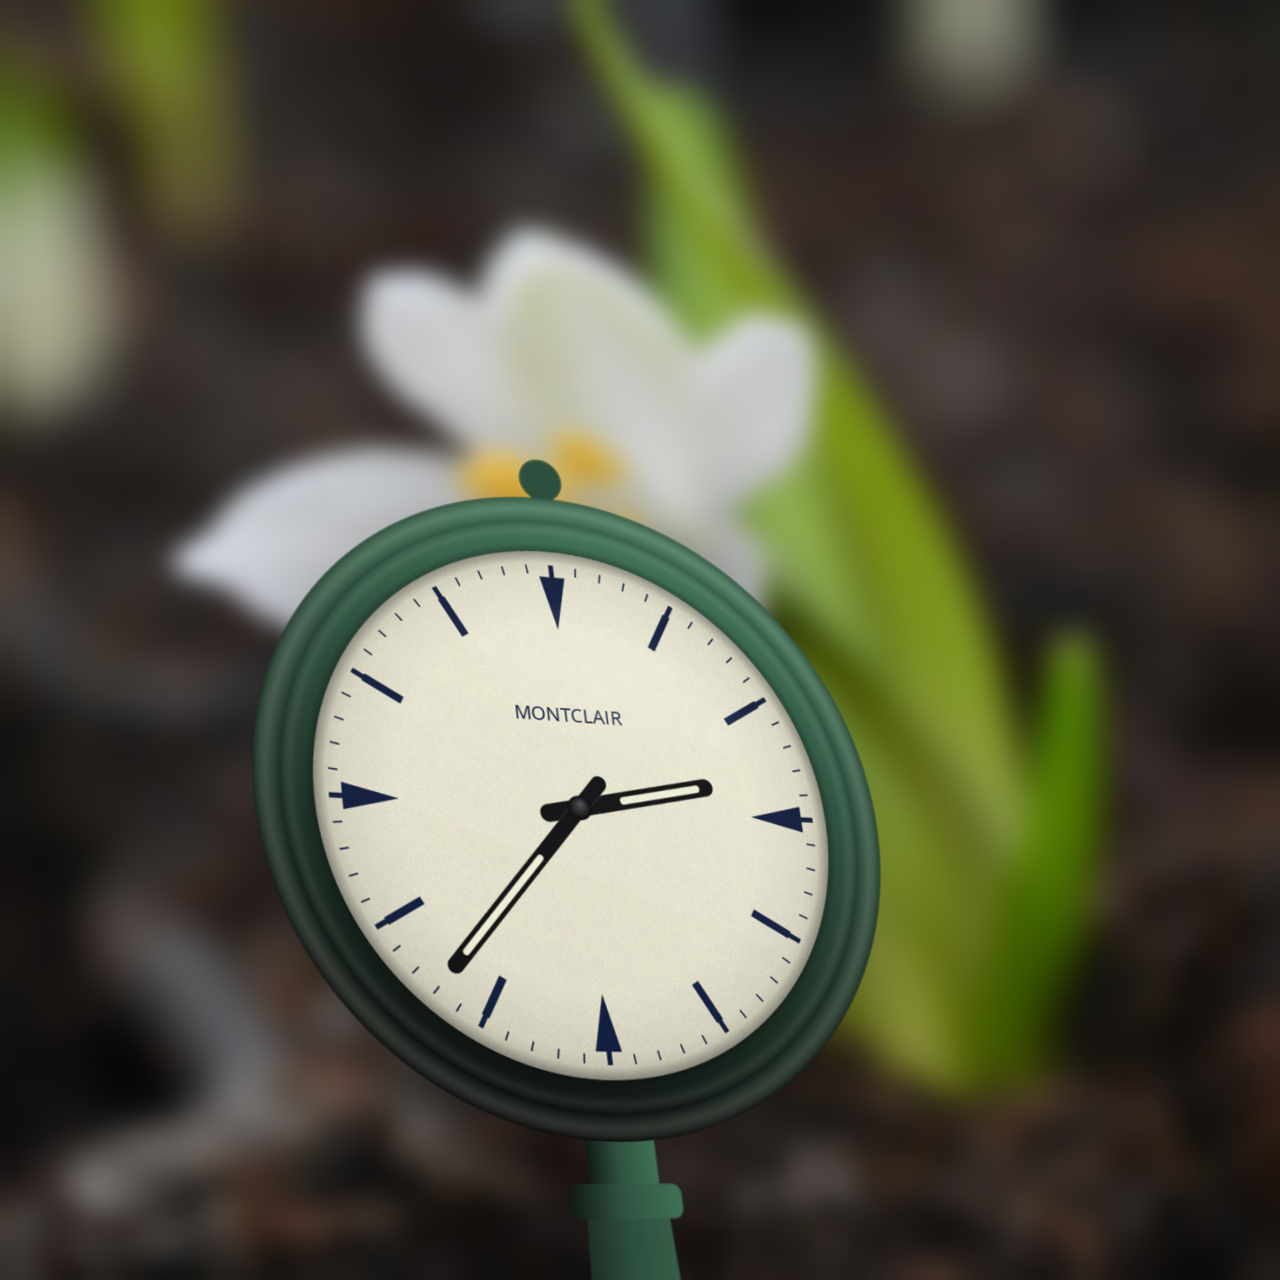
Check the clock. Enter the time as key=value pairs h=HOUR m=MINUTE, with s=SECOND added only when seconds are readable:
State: h=2 m=37
